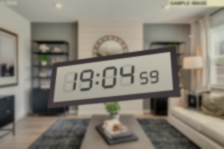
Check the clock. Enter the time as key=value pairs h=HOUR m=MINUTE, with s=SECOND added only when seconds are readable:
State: h=19 m=4 s=59
